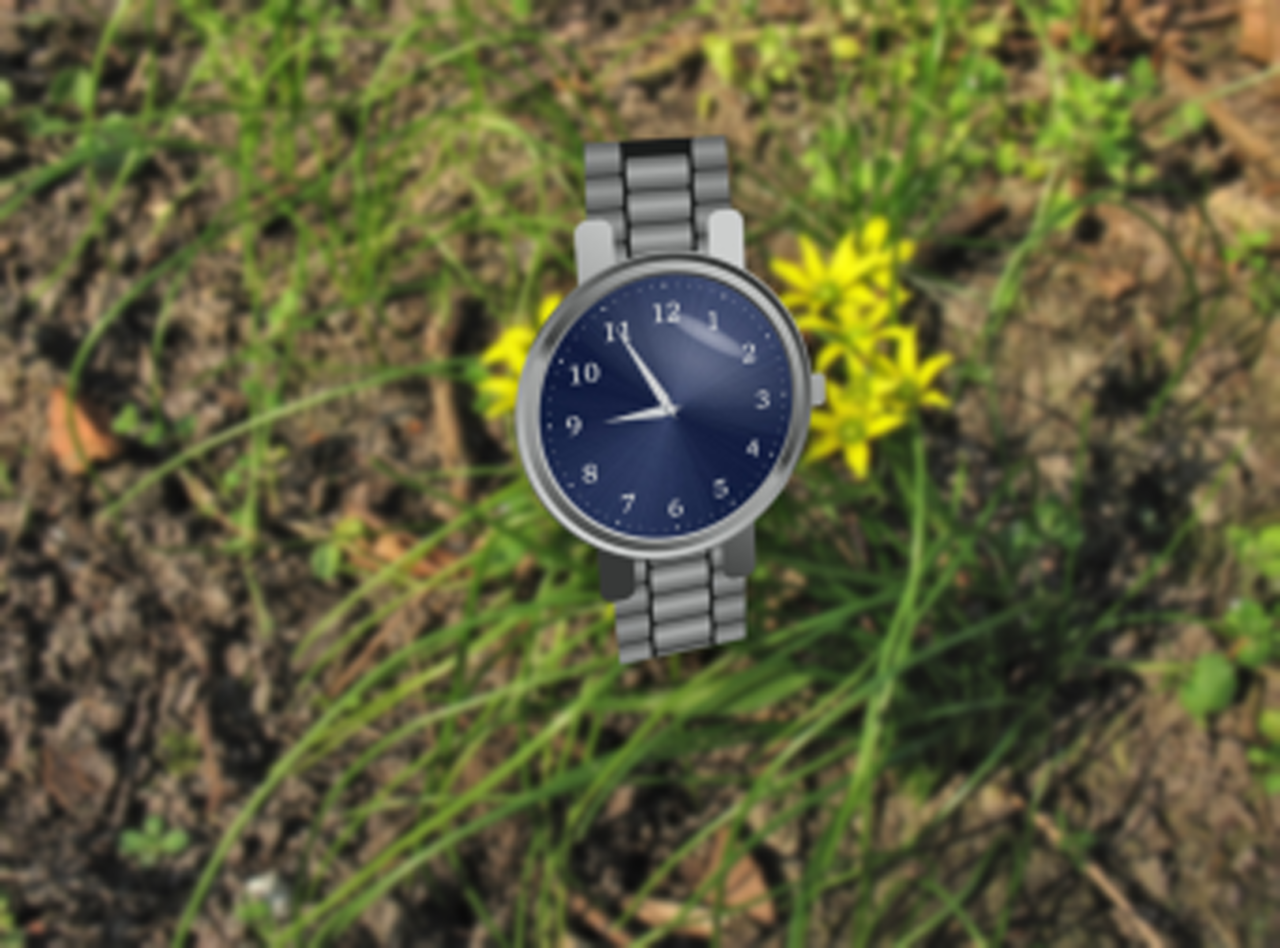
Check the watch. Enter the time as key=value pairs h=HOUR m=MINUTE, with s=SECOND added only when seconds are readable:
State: h=8 m=55
